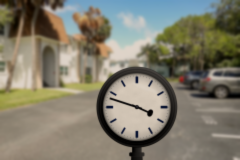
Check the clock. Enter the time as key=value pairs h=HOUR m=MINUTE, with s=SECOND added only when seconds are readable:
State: h=3 m=48
